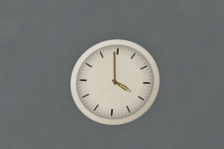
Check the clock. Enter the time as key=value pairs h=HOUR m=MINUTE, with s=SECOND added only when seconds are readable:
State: h=3 m=59
